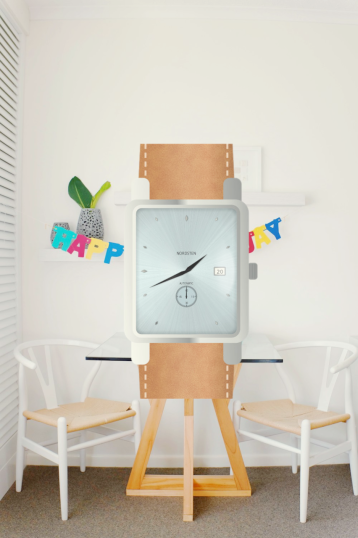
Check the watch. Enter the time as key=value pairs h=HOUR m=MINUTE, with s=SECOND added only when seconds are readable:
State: h=1 m=41
